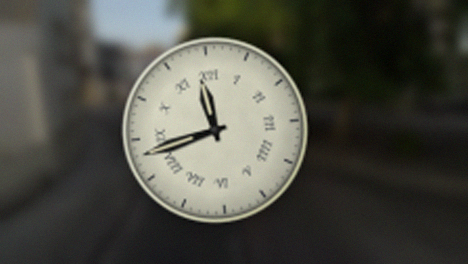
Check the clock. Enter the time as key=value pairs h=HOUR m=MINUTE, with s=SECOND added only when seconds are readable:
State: h=11 m=43
